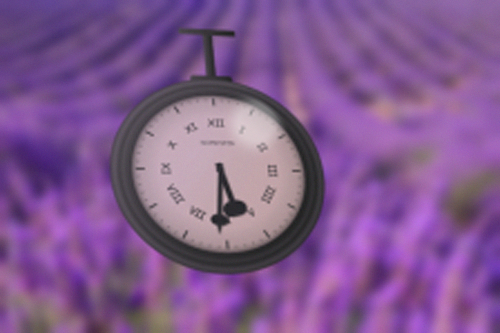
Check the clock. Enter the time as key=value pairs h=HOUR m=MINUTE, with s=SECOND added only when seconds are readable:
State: h=5 m=31
